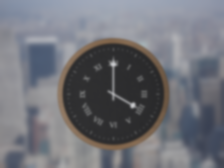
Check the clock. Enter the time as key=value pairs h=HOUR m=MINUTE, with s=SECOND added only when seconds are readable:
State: h=4 m=0
